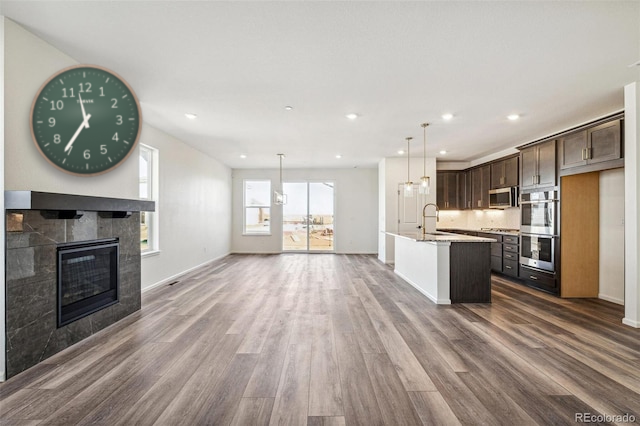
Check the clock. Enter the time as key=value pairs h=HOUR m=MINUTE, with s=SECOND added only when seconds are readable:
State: h=11 m=36
